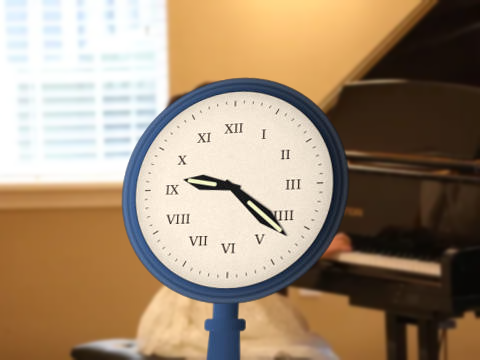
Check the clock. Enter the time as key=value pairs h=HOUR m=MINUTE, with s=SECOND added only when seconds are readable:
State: h=9 m=22
